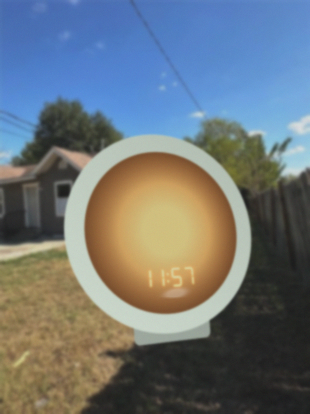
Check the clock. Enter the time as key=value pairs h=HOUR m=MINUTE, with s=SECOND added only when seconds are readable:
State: h=11 m=57
